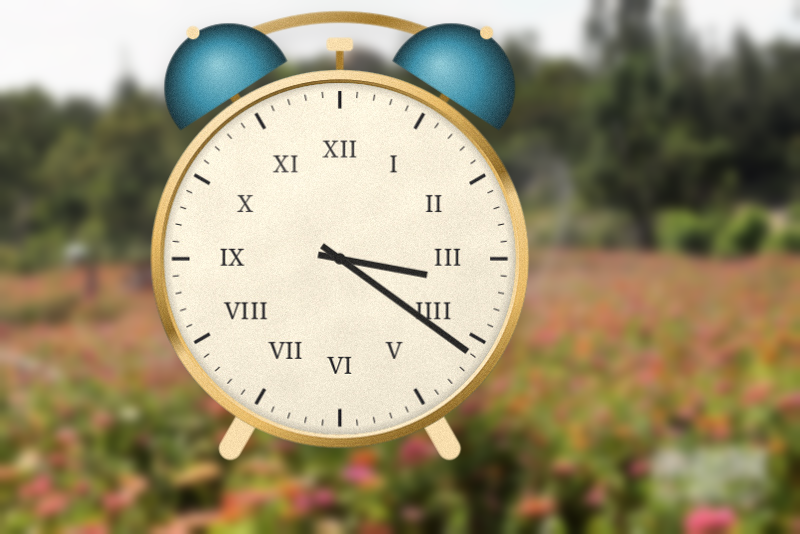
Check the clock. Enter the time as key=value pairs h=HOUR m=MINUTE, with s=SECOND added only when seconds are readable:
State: h=3 m=21
